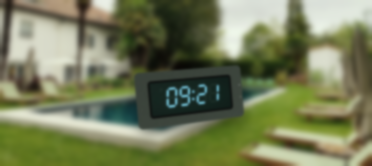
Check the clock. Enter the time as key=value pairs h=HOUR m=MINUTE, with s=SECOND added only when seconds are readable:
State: h=9 m=21
